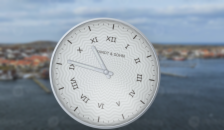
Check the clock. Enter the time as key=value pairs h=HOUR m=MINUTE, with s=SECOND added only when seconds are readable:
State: h=10 m=46
